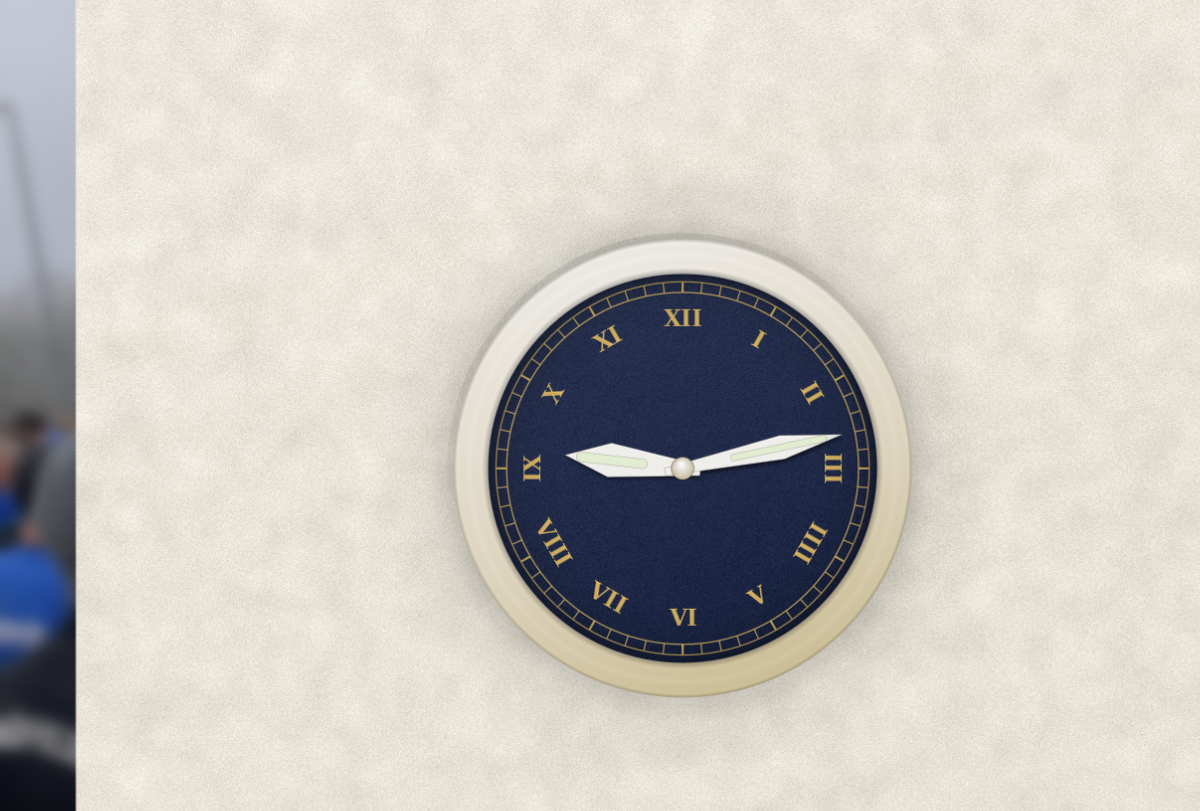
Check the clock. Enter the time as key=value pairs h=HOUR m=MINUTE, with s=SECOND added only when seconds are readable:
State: h=9 m=13
